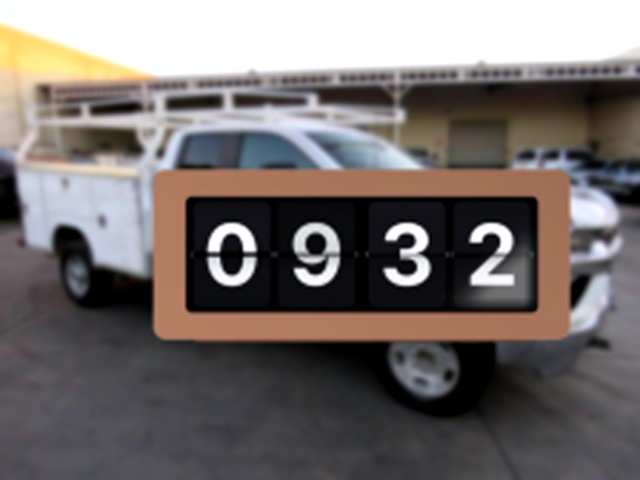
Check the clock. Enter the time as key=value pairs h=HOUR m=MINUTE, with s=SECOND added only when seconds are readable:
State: h=9 m=32
